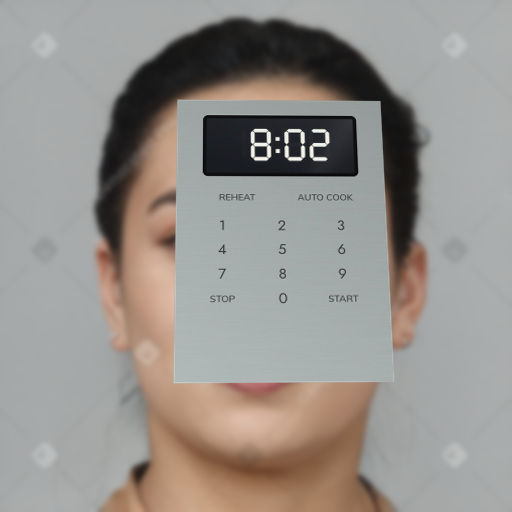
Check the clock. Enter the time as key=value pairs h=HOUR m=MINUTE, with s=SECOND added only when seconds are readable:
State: h=8 m=2
